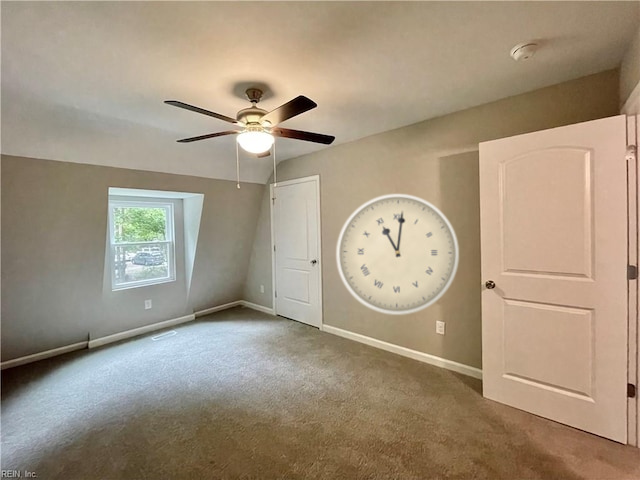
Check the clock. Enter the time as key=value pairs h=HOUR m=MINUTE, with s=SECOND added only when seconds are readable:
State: h=11 m=1
